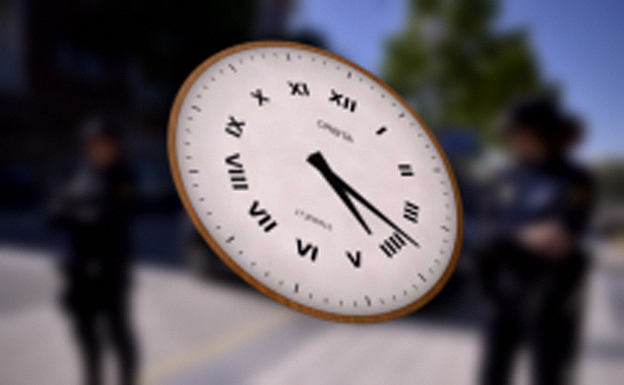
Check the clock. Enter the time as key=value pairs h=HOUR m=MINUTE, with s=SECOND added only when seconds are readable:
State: h=4 m=18
